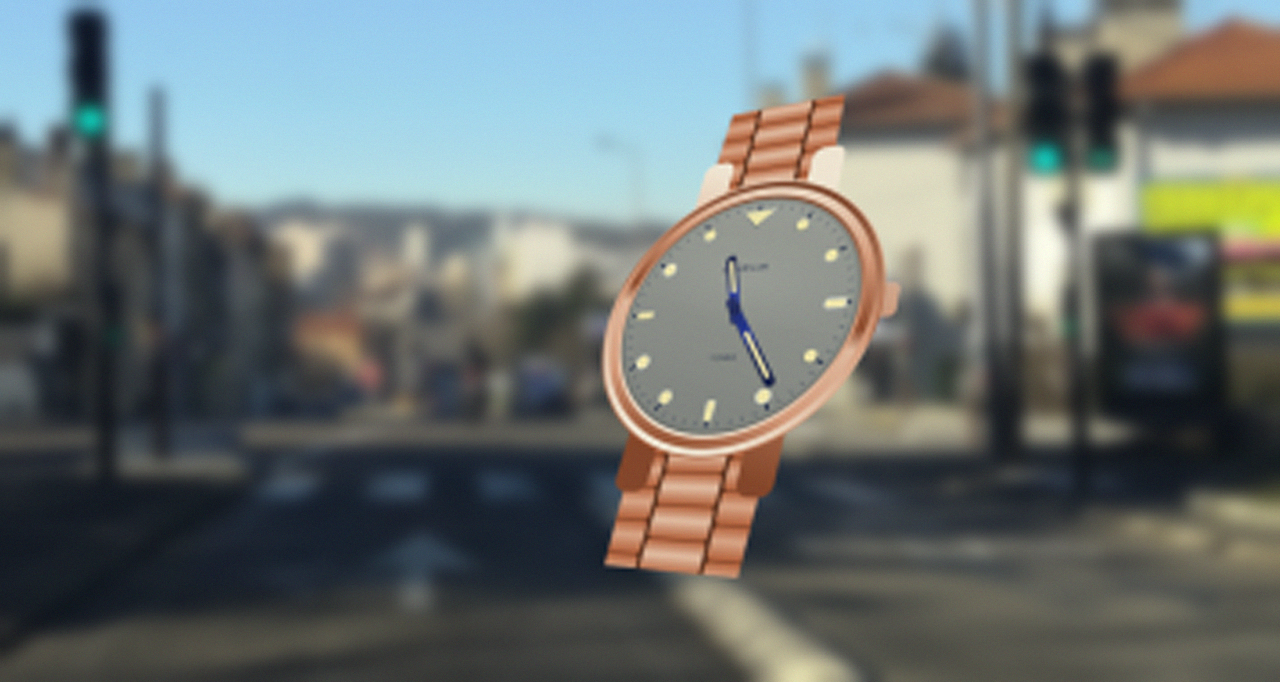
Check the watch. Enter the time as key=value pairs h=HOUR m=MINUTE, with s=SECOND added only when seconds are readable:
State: h=11 m=24
